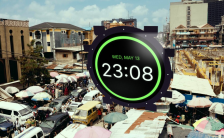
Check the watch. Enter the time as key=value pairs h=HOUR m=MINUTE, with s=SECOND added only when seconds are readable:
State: h=23 m=8
